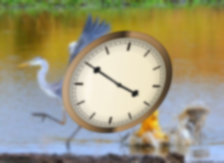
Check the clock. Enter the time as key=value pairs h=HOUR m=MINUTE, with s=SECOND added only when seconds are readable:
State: h=3 m=50
